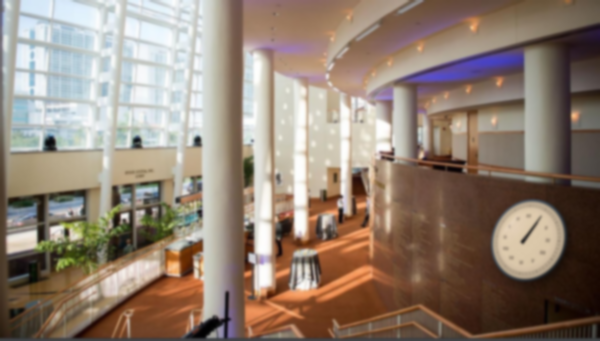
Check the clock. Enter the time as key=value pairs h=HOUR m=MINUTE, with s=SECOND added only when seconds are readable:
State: h=1 m=5
